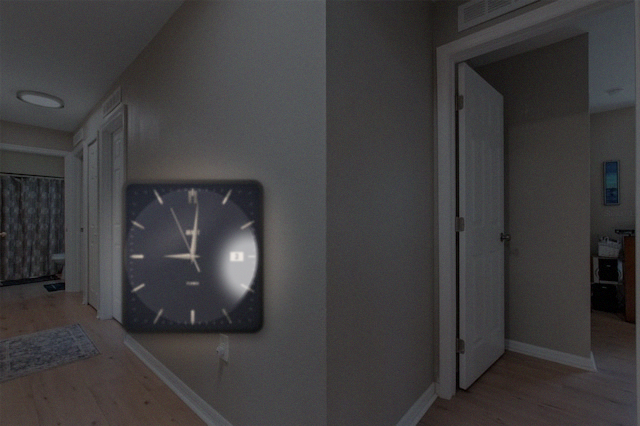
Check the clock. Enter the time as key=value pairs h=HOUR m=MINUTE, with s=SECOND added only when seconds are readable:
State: h=9 m=0 s=56
